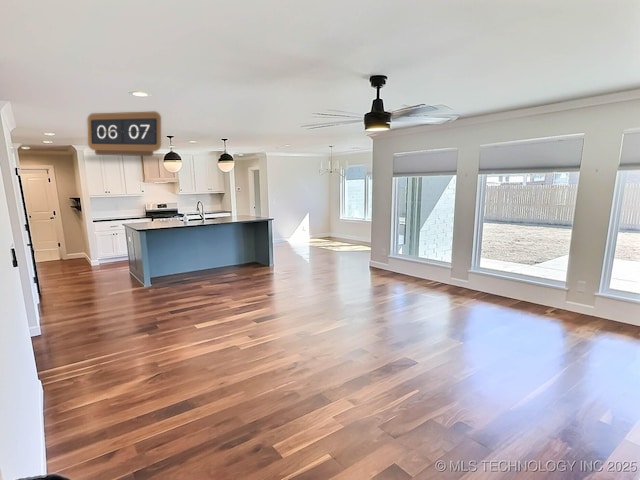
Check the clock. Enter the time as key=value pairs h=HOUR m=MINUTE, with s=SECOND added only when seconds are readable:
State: h=6 m=7
